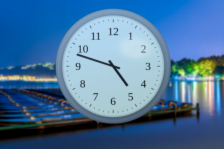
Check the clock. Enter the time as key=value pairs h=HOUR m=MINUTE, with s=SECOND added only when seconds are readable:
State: h=4 m=48
